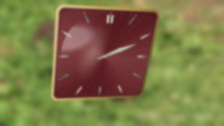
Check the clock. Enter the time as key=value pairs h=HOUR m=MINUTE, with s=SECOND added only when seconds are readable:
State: h=2 m=11
